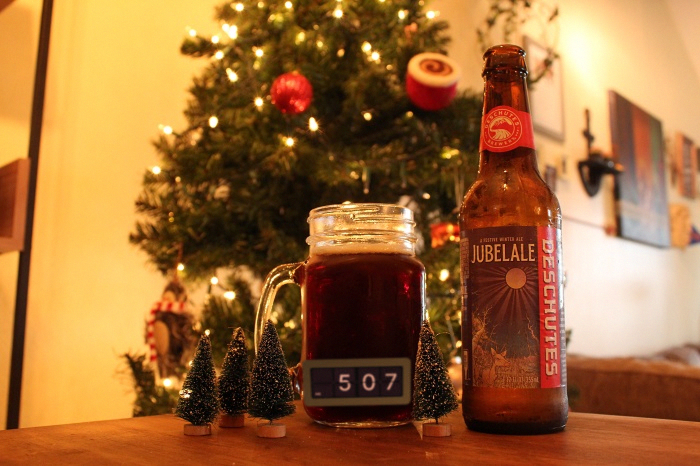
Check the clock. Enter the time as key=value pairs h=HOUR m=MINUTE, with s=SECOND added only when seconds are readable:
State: h=5 m=7
